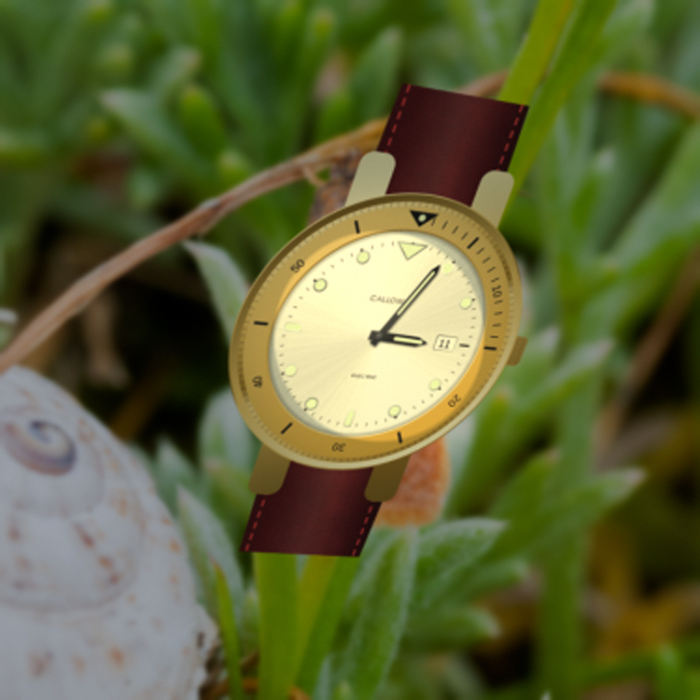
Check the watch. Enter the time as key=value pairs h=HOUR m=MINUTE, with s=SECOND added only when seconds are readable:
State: h=3 m=4
